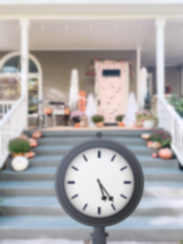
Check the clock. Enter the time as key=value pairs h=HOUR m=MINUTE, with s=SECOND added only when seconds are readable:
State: h=5 m=24
